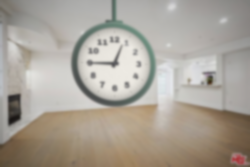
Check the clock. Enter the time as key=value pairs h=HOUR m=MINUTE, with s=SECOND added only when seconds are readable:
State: h=12 m=45
